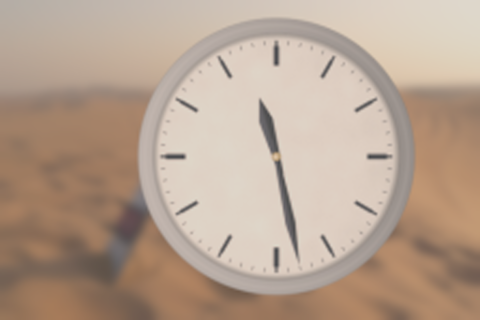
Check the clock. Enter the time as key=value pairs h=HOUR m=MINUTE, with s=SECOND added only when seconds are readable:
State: h=11 m=28
